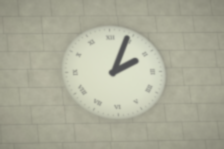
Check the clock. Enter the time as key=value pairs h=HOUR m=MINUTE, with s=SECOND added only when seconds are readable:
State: h=2 m=4
